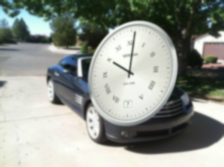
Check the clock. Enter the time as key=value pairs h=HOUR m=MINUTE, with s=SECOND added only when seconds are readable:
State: h=10 m=1
